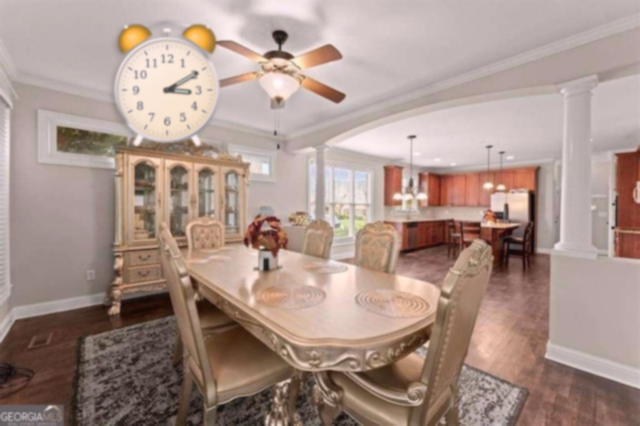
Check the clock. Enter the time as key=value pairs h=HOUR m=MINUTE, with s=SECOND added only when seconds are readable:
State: h=3 m=10
